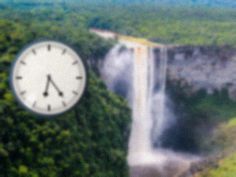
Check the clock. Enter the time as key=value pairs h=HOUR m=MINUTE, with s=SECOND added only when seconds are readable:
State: h=6 m=24
